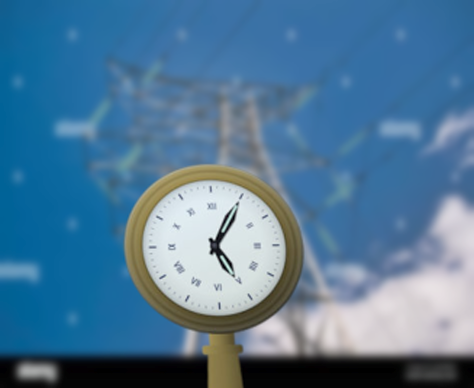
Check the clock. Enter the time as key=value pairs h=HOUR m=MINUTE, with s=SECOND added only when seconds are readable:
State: h=5 m=5
